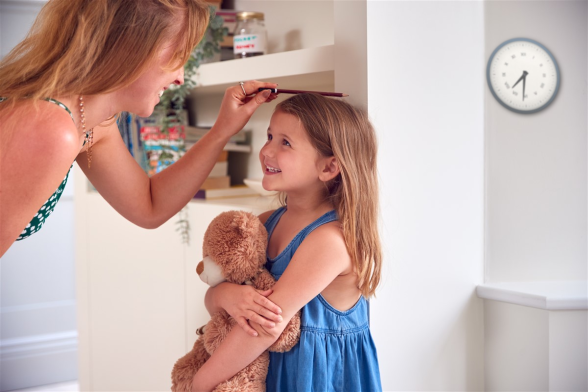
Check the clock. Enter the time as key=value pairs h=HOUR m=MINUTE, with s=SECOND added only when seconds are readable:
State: h=7 m=31
